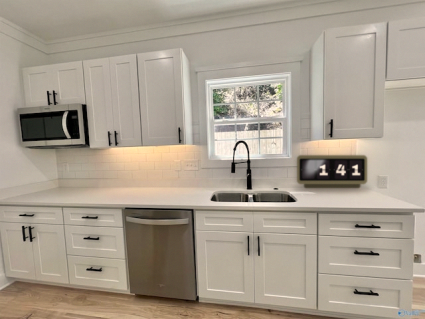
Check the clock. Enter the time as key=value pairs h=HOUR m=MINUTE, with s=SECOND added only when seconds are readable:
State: h=1 m=41
